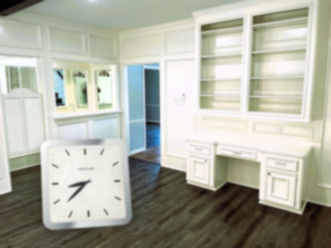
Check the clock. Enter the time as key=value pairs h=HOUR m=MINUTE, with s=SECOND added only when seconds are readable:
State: h=8 m=38
